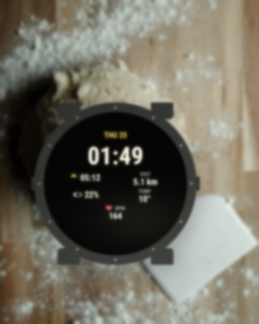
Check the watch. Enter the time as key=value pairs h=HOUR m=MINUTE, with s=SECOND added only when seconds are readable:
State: h=1 m=49
